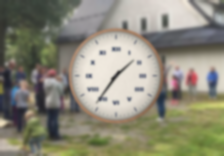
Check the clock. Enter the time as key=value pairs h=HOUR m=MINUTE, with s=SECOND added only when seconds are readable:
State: h=1 m=36
